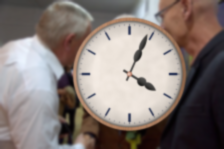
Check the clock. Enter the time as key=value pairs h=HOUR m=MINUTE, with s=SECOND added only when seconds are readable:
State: h=4 m=4
